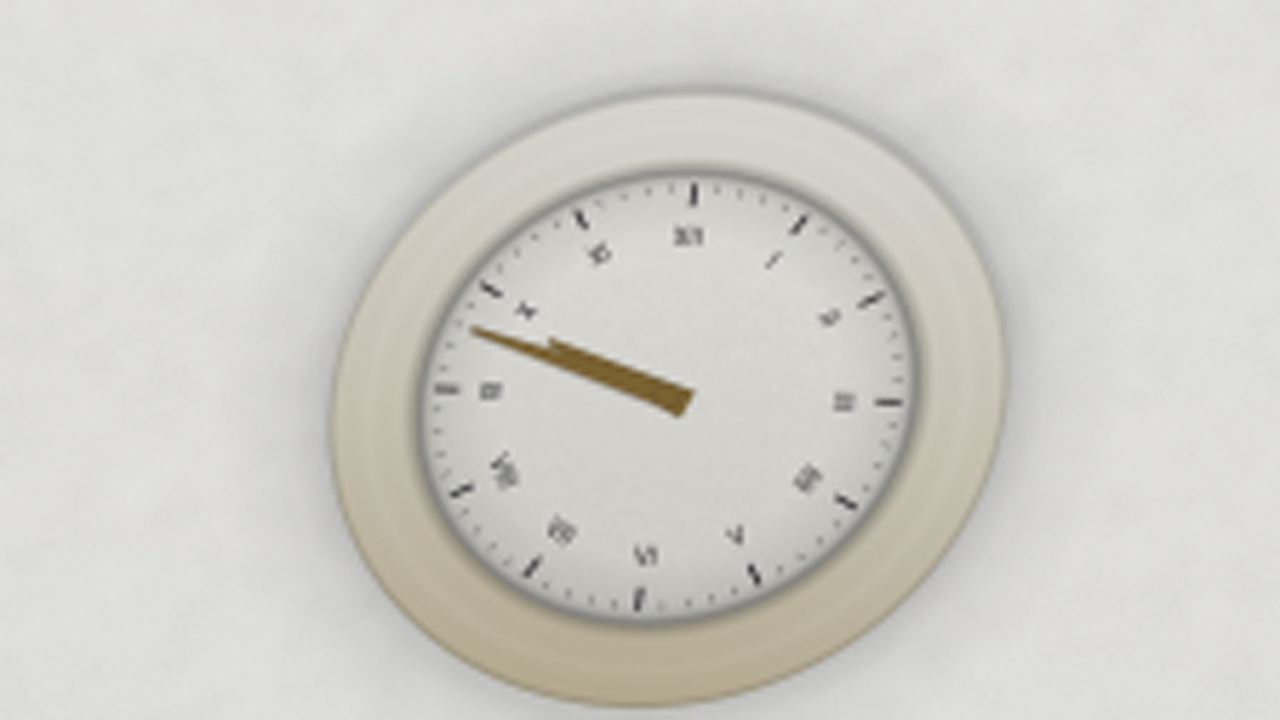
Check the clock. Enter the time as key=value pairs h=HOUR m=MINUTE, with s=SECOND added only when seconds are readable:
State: h=9 m=48
